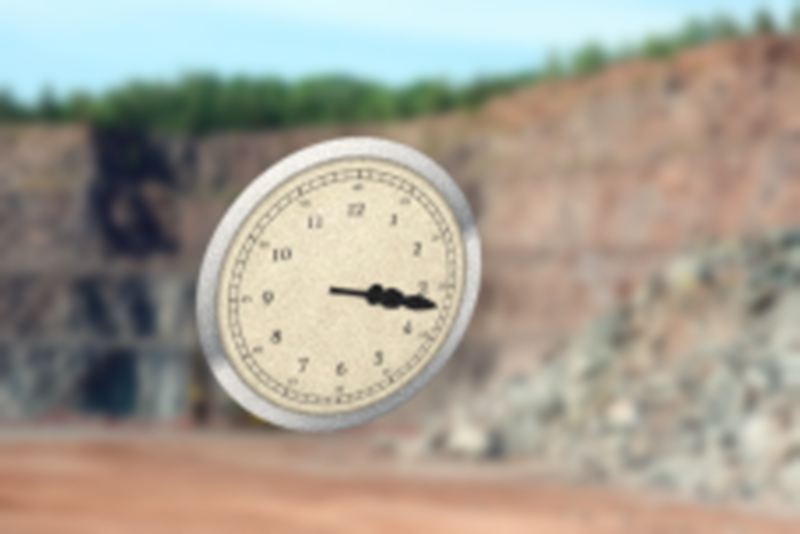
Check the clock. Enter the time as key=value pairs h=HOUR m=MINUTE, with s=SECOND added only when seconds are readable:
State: h=3 m=17
